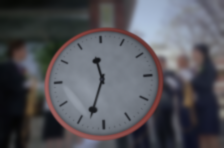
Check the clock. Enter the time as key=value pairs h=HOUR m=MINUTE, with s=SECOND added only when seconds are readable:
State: h=11 m=33
